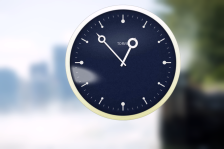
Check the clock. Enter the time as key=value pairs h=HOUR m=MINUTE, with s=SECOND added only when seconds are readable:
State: h=12 m=53
